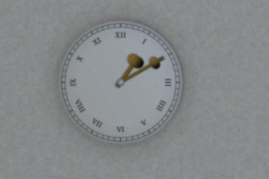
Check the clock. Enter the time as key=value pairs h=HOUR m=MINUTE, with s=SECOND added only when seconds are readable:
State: h=1 m=10
